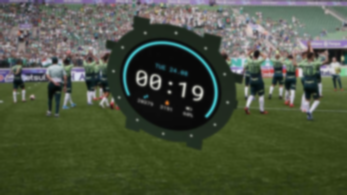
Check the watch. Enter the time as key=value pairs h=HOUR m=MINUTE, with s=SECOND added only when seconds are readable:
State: h=0 m=19
